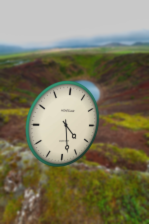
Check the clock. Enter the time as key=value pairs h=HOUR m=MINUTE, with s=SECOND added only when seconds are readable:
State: h=4 m=28
